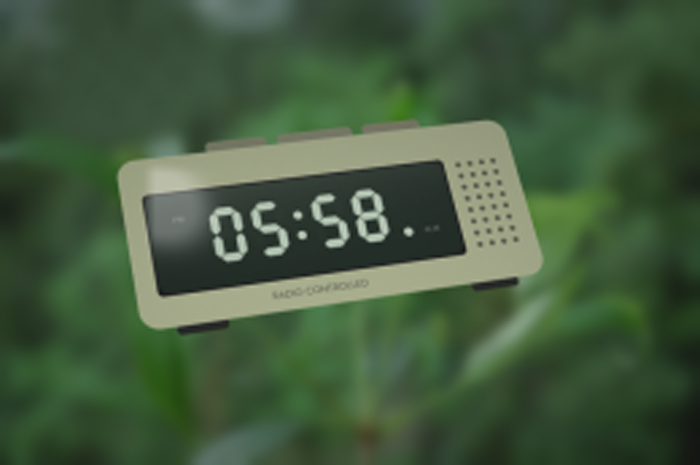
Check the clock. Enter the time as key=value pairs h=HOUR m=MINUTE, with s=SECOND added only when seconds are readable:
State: h=5 m=58
